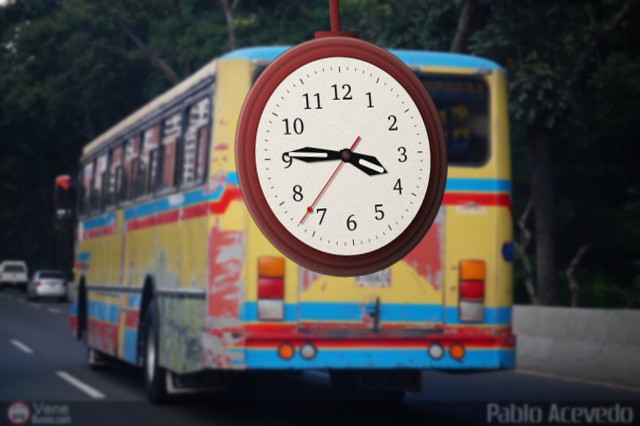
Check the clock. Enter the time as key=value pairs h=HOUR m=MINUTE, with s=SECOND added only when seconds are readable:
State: h=3 m=45 s=37
